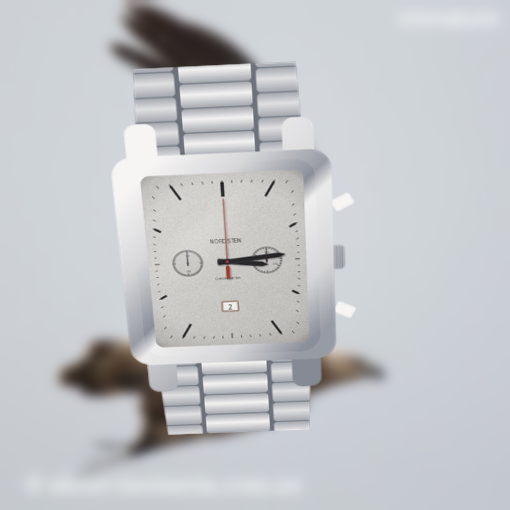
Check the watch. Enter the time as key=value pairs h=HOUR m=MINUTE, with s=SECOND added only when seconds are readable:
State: h=3 m=14
